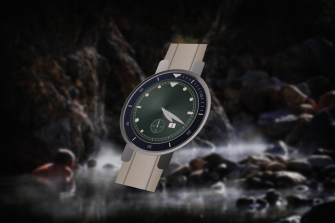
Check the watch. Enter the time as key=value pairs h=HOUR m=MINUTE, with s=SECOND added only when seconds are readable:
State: h=4 m=19
